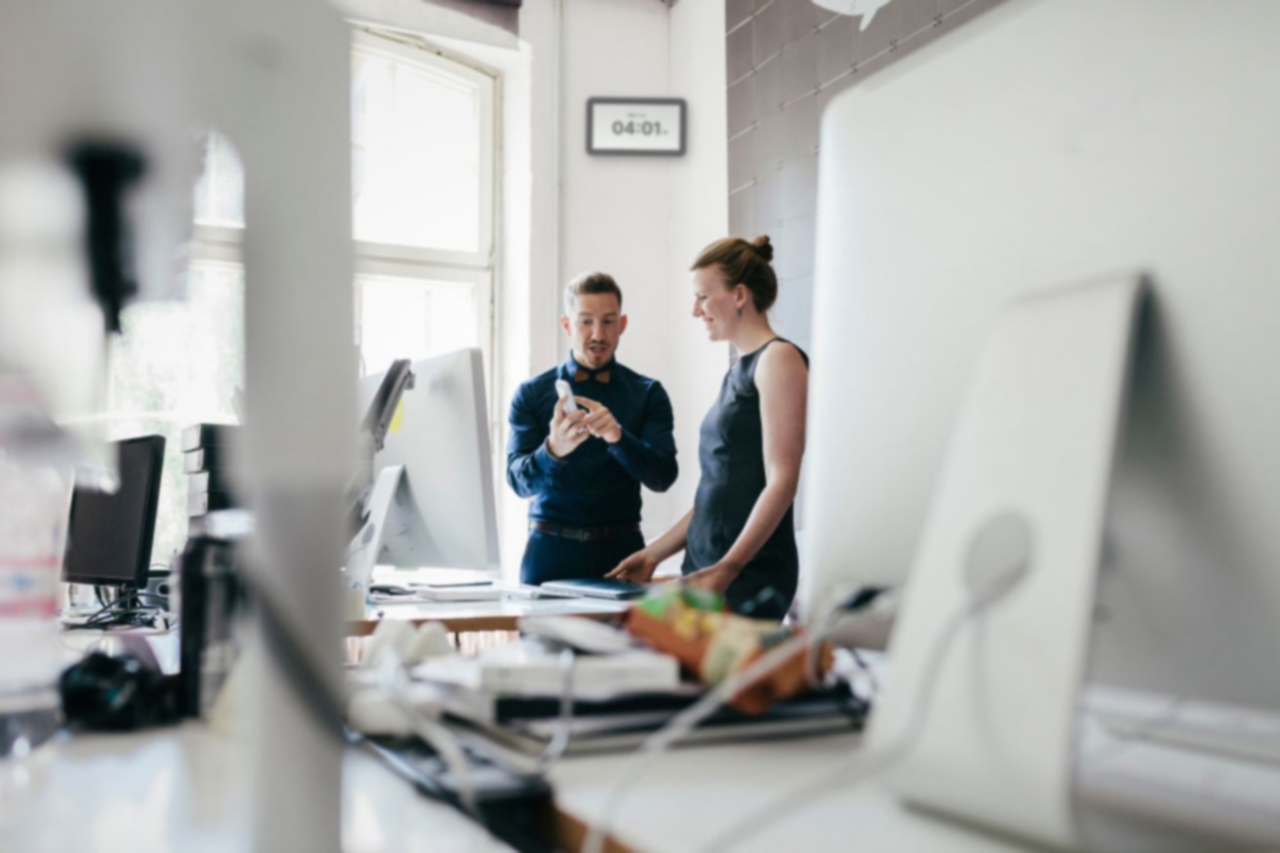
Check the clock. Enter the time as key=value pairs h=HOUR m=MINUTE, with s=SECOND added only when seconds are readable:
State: h=4 m=1
